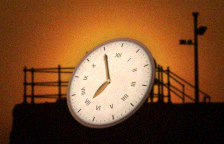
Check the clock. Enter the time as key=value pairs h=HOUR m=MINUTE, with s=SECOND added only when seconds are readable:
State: h=6 m=55
